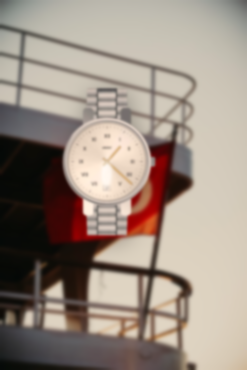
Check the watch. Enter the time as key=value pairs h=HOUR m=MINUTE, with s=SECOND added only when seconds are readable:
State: h=1 m=22
